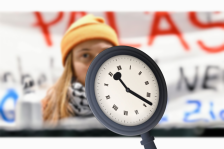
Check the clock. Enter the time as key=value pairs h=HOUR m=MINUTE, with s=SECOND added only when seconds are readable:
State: h=11 m=23
